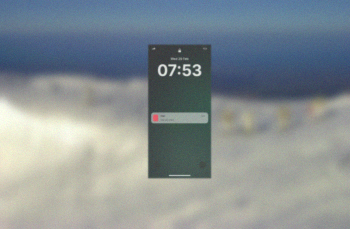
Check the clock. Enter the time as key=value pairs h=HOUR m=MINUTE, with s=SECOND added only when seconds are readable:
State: h=7 m=53
